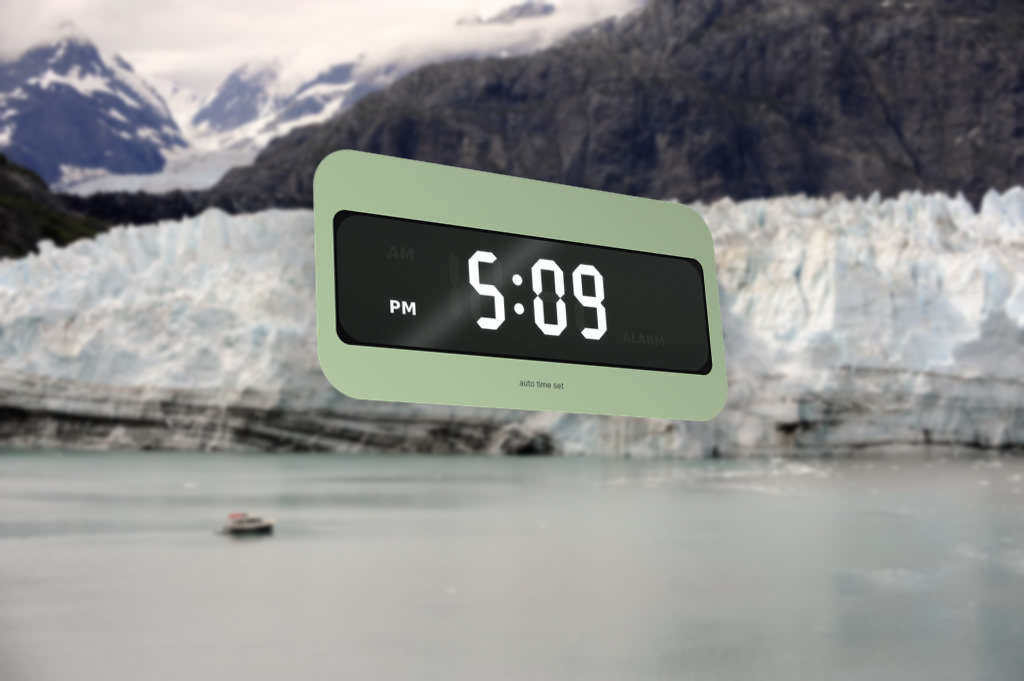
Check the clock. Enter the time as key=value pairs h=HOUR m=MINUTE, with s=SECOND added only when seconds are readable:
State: h=5 m=9
